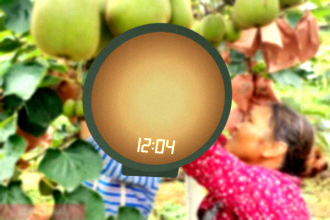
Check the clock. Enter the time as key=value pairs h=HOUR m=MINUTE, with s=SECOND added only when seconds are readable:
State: h=12 m=4
